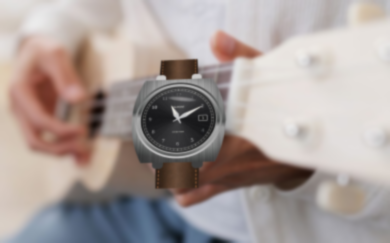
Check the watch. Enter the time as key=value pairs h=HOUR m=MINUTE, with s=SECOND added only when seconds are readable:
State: h=11 m=10
